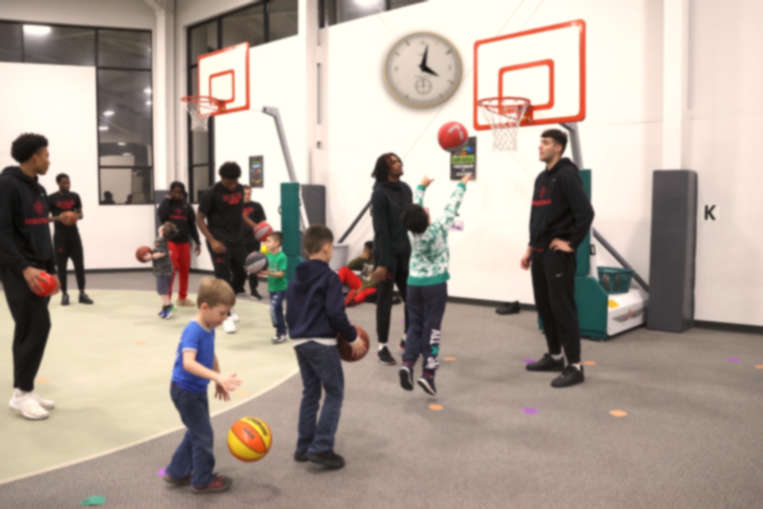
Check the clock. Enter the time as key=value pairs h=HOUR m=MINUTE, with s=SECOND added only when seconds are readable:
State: h=4 m=2
